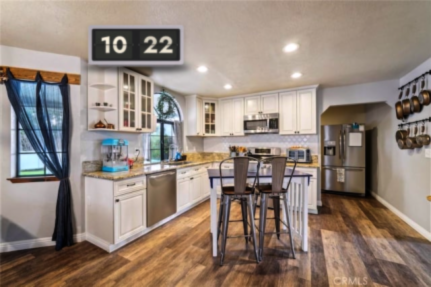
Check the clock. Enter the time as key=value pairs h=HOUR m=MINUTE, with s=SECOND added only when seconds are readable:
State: h=10 m=22
